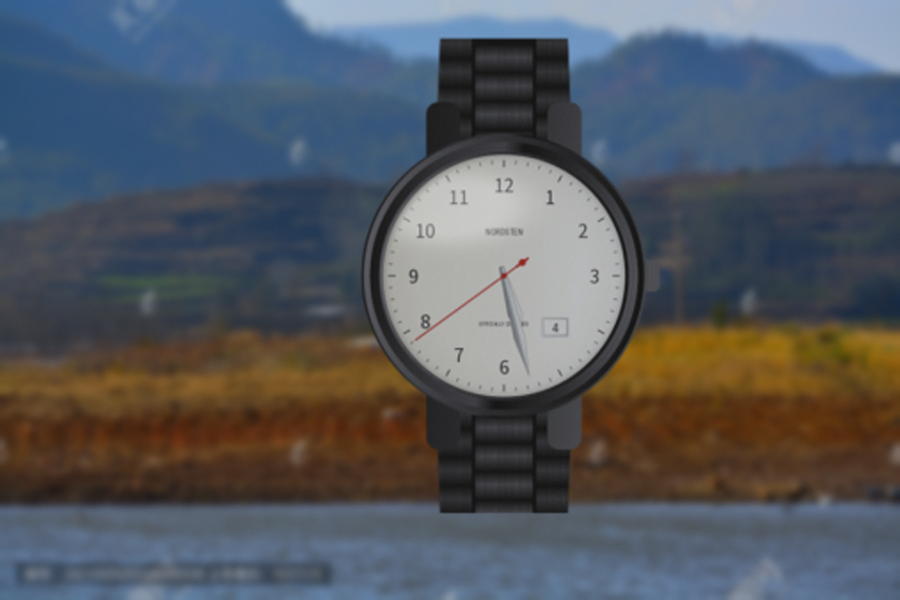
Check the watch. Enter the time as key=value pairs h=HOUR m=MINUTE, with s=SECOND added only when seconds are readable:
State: h=5 m=27 s=39
